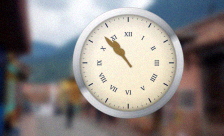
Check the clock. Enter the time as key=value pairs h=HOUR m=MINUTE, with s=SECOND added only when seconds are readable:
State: h=10 m=53
